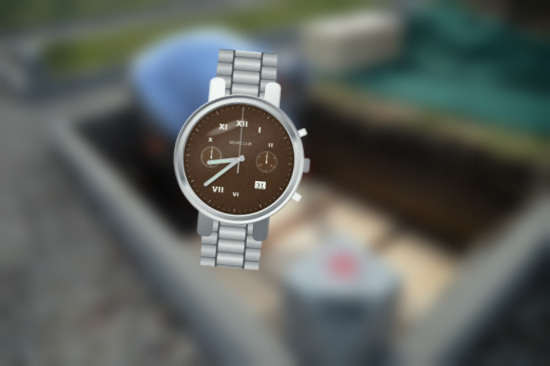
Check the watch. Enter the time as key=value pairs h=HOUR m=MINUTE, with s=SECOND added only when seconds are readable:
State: h=8 m=38
